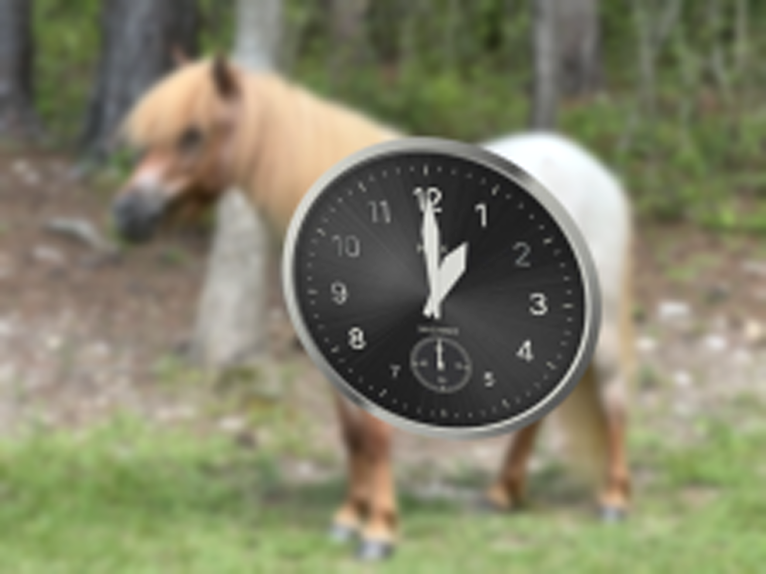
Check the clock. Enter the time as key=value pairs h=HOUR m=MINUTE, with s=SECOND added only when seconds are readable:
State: h=1 m=0
